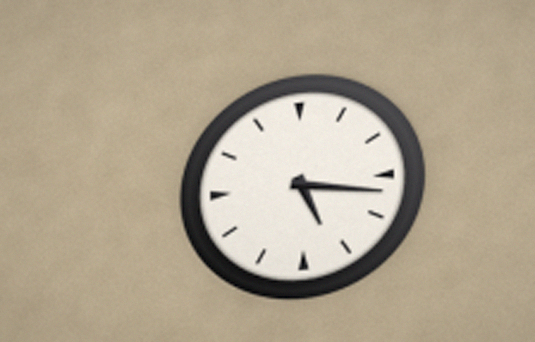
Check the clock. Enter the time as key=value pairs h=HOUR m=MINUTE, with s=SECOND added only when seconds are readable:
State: h=5 m=17
